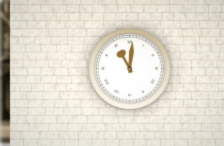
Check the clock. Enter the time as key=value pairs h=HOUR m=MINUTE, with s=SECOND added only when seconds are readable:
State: h=11 m=1
